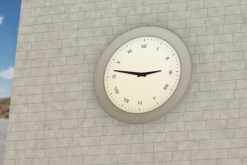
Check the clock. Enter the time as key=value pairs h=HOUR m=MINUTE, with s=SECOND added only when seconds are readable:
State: h=2 m=47
